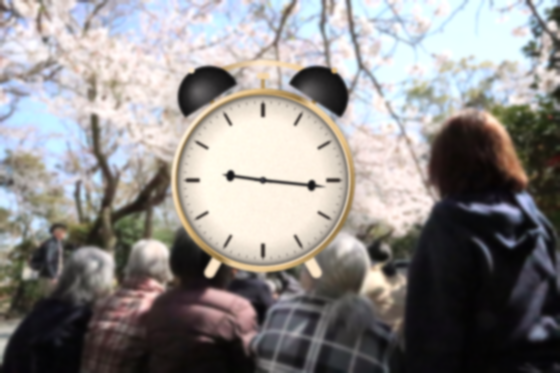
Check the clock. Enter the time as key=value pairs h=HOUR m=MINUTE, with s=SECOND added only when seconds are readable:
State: h=9 m=16
